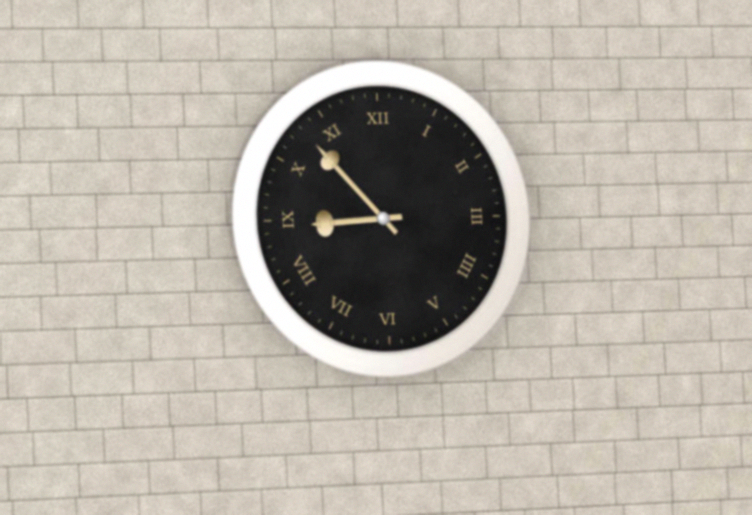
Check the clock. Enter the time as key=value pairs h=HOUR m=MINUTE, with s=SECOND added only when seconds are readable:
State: h=8 m=53
